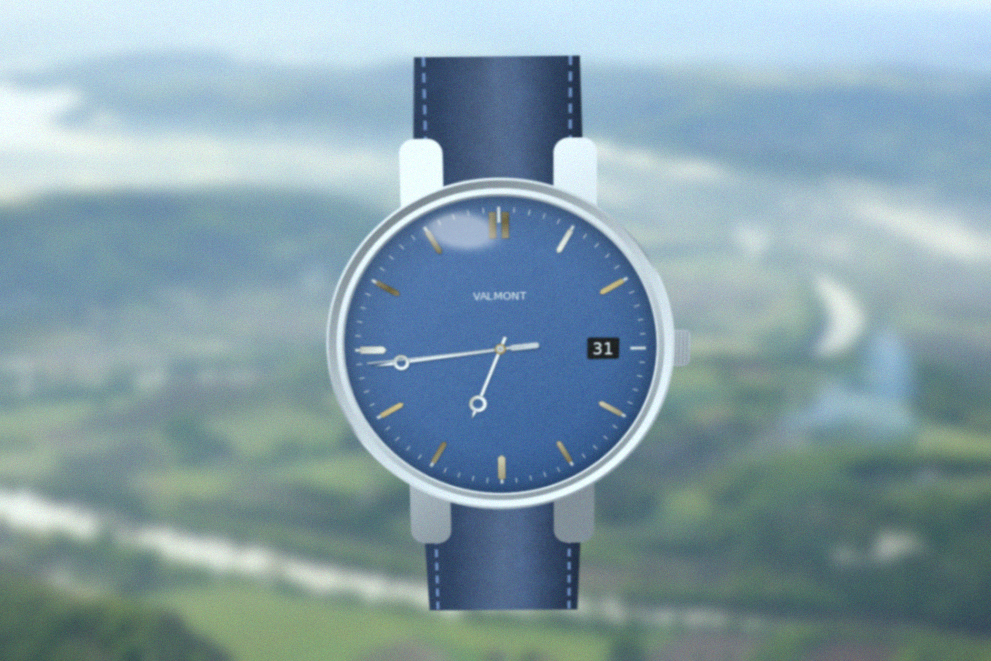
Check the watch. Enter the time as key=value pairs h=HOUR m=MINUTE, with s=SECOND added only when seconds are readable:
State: h=6 m=43 s=44
